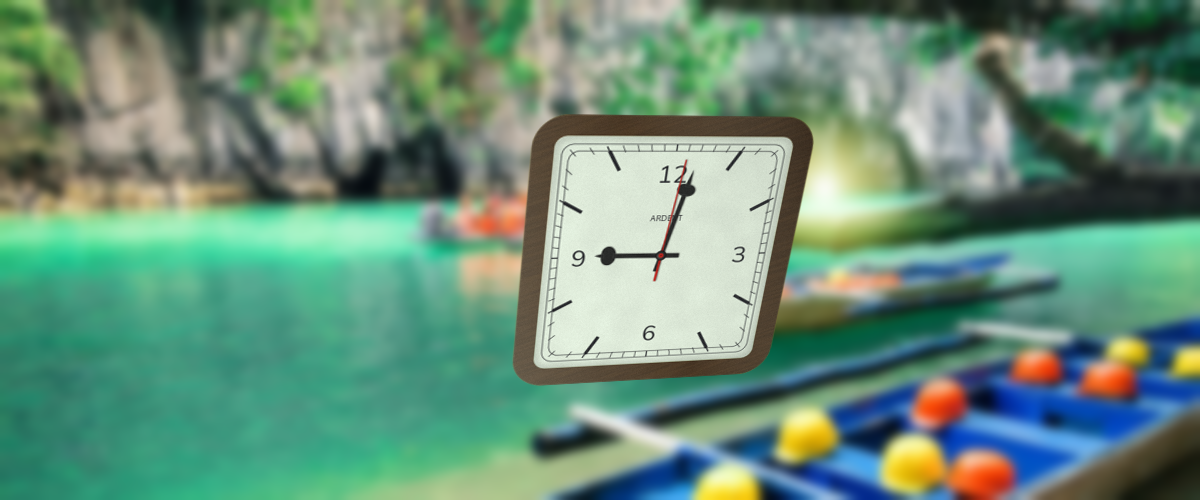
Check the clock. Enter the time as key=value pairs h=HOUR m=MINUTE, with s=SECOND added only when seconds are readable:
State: h=9 m=2 s=1
